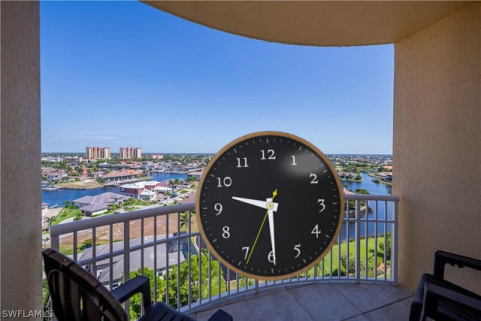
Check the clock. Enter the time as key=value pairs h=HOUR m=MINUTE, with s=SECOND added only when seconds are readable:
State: h=9 m=29 s=34
